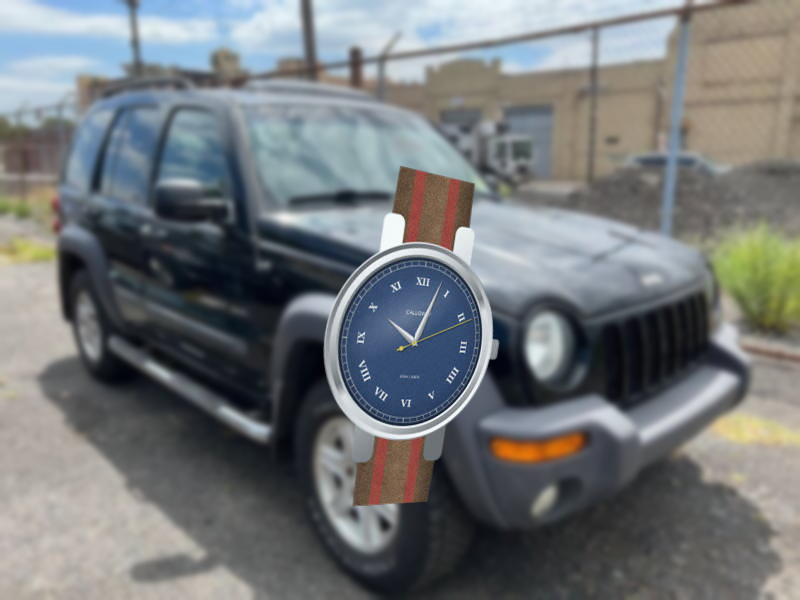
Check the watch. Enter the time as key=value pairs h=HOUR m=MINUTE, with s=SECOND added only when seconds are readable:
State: h=10 m=3 s=11
